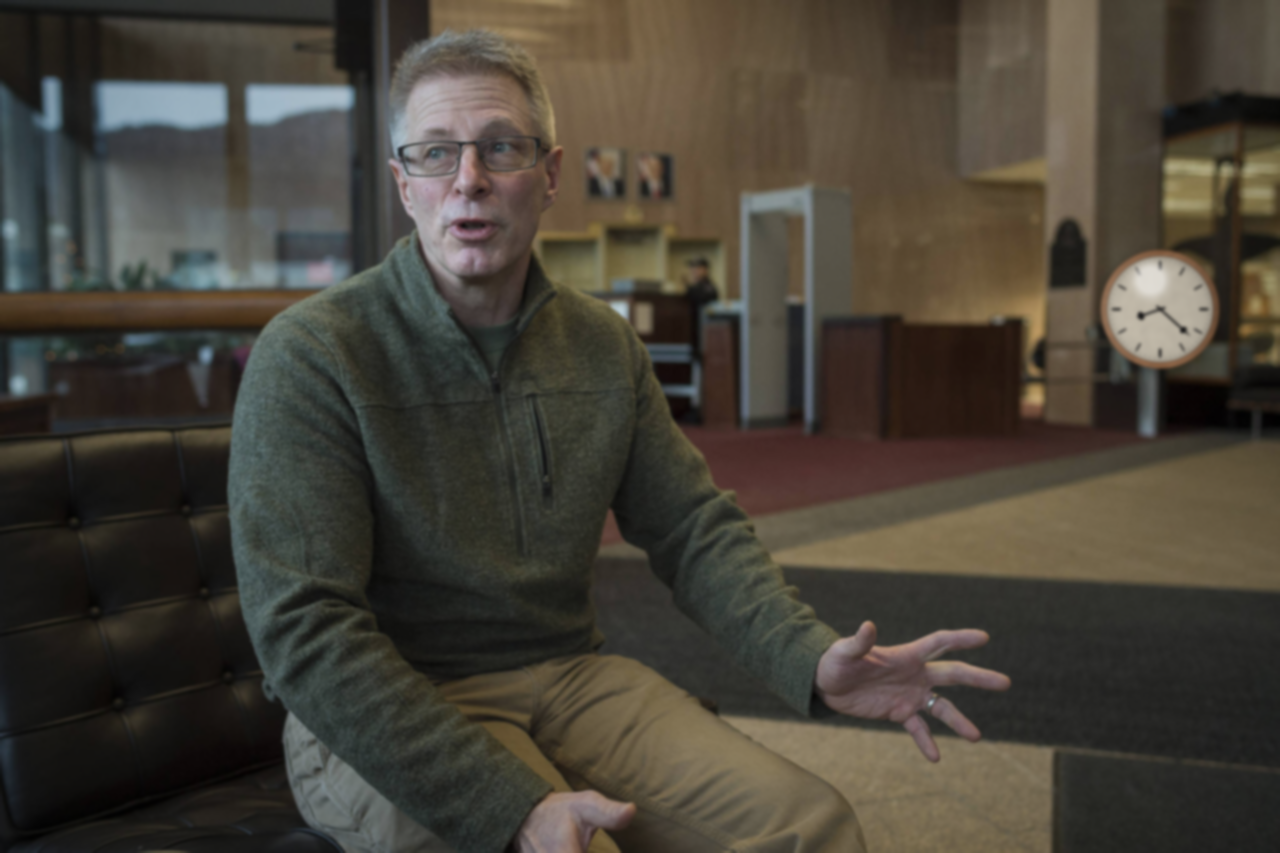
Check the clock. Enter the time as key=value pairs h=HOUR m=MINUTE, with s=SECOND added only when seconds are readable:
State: h=8 m=22
